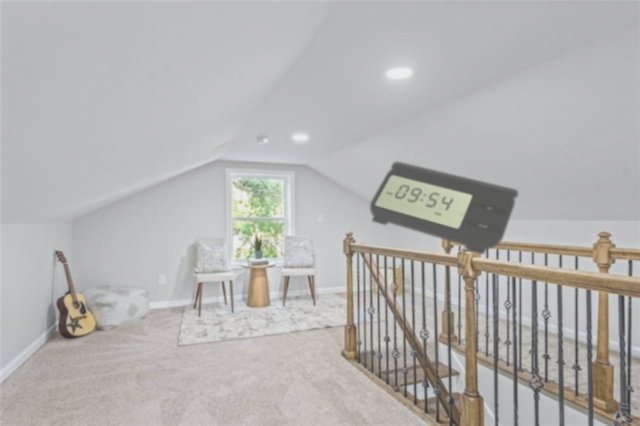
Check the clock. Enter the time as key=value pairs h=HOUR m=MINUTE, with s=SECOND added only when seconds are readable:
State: h=9 m=54
